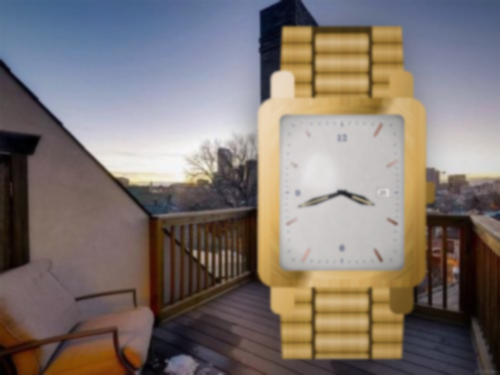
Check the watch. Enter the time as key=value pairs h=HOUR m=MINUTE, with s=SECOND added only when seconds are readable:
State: h=3 m=42
